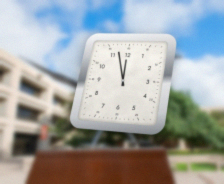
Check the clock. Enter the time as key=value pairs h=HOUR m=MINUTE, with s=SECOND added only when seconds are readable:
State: h=11 m=57
